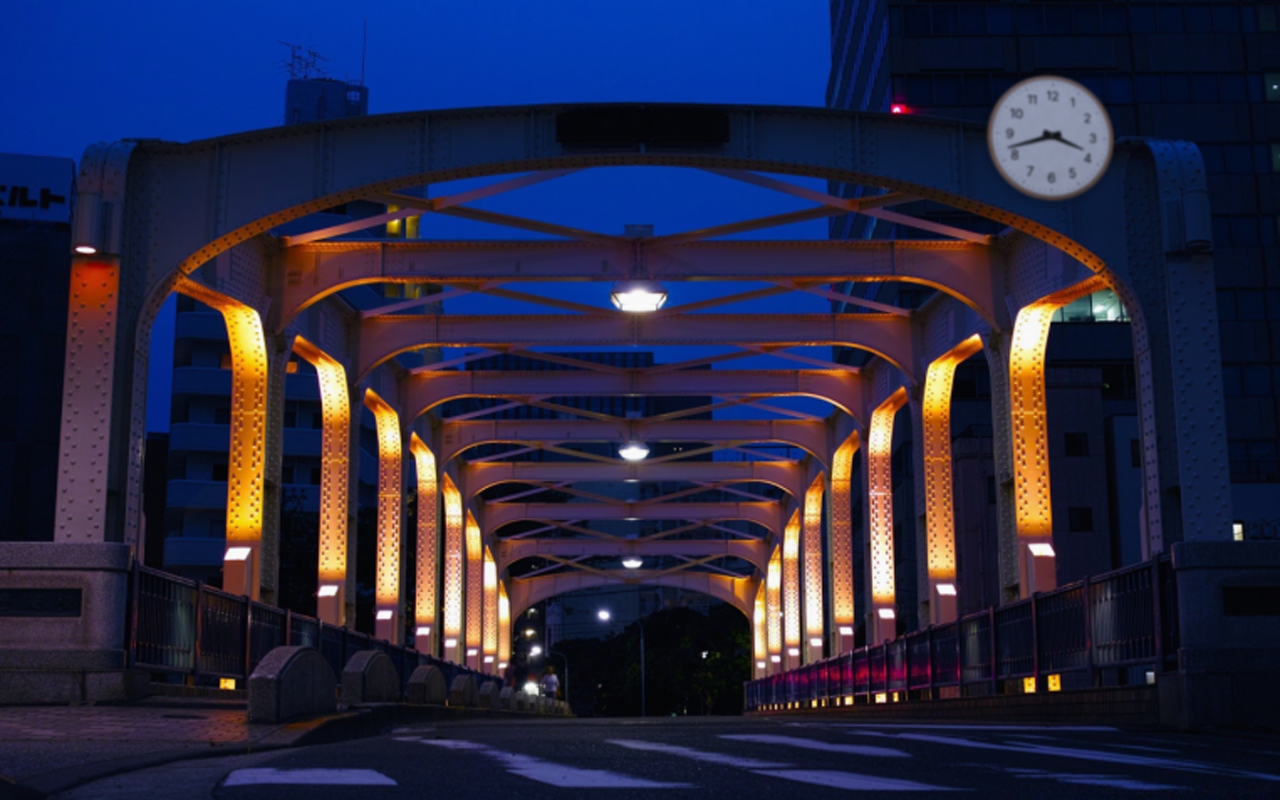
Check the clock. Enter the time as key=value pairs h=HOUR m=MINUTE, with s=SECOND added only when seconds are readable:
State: h=3 m=42
